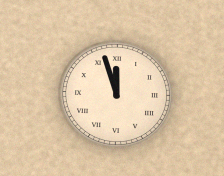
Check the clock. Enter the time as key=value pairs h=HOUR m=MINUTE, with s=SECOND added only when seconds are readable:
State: h=11 m=57
